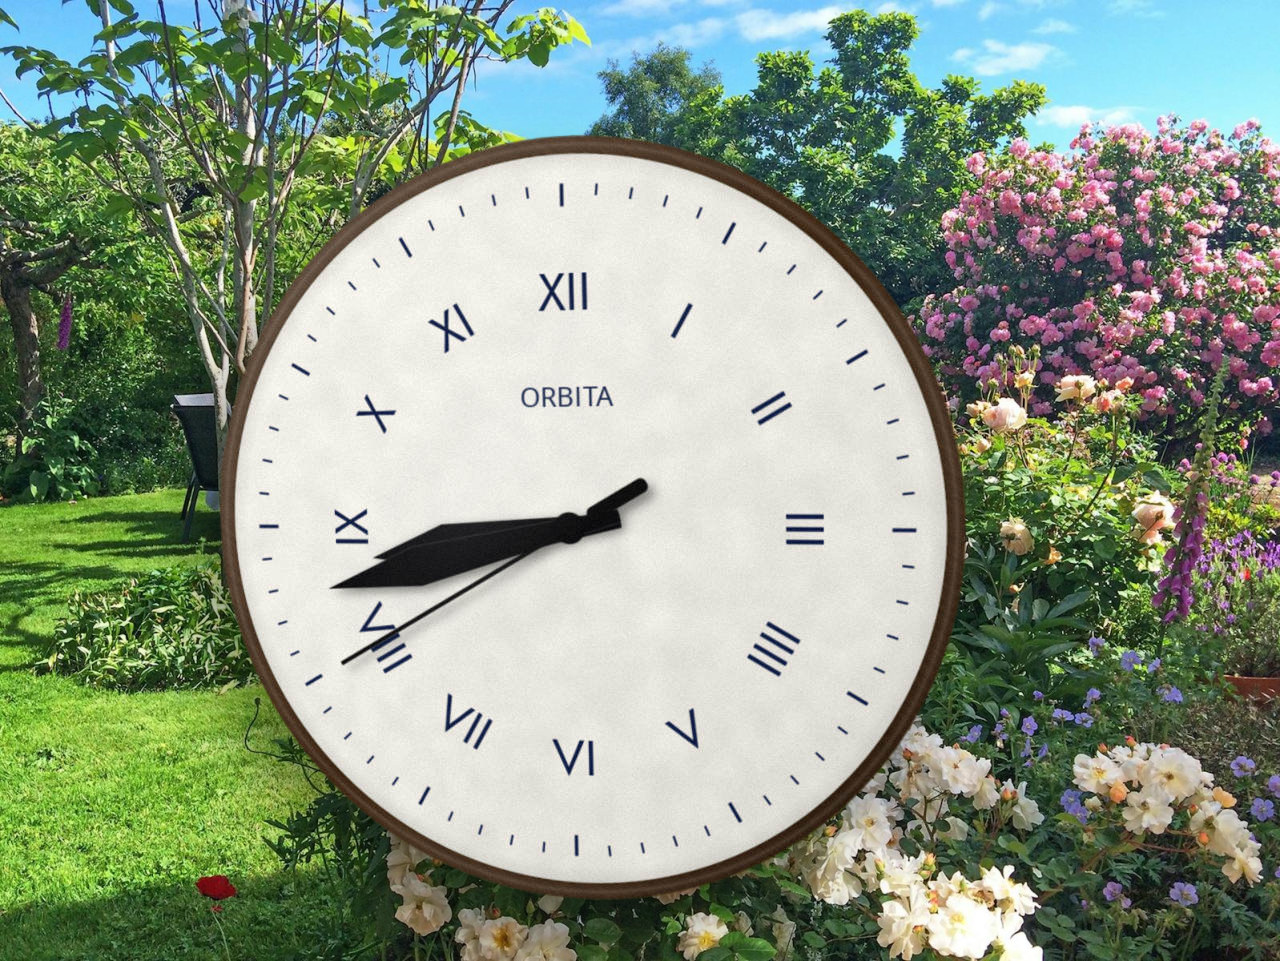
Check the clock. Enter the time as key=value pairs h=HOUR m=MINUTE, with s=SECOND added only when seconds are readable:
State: h=8 m=42 s=40
